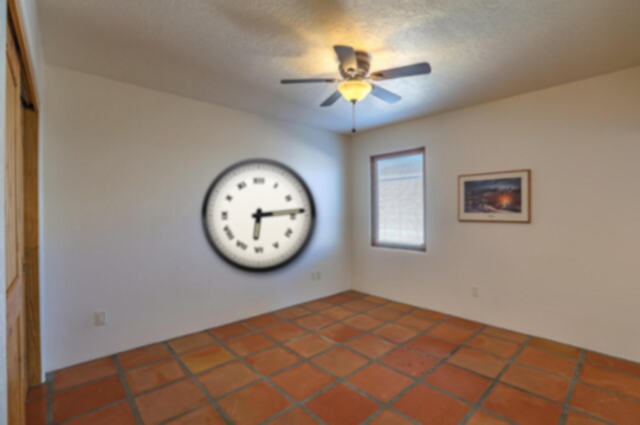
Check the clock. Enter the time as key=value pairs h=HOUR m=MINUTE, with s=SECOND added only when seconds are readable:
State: h=6 m=14
